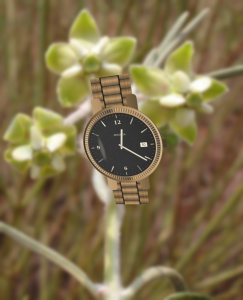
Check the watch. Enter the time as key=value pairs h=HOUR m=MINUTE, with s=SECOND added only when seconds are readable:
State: h=12 m=21
